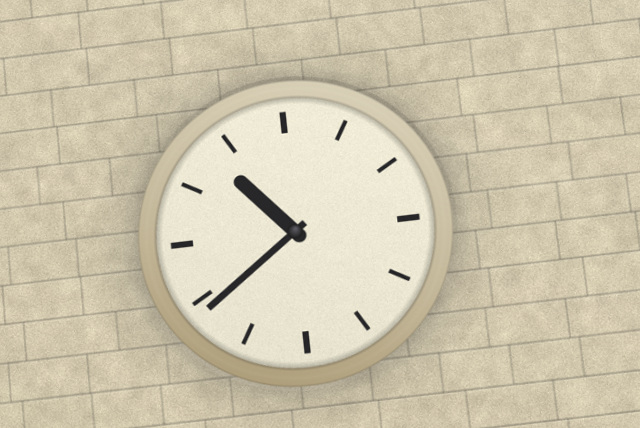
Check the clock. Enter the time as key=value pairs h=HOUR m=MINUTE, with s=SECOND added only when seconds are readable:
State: h=10 m=39
